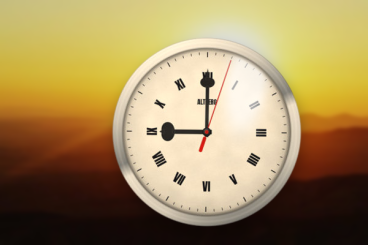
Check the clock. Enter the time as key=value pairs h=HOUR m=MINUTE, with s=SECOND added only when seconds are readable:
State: h=9 m=0 s=3
